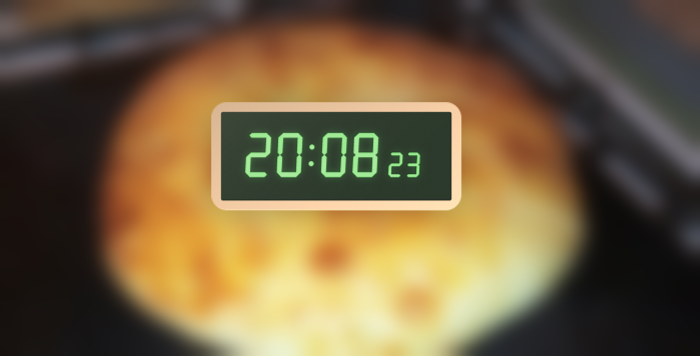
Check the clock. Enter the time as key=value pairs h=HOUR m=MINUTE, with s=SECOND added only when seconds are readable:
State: h=20 m=8 s=23
